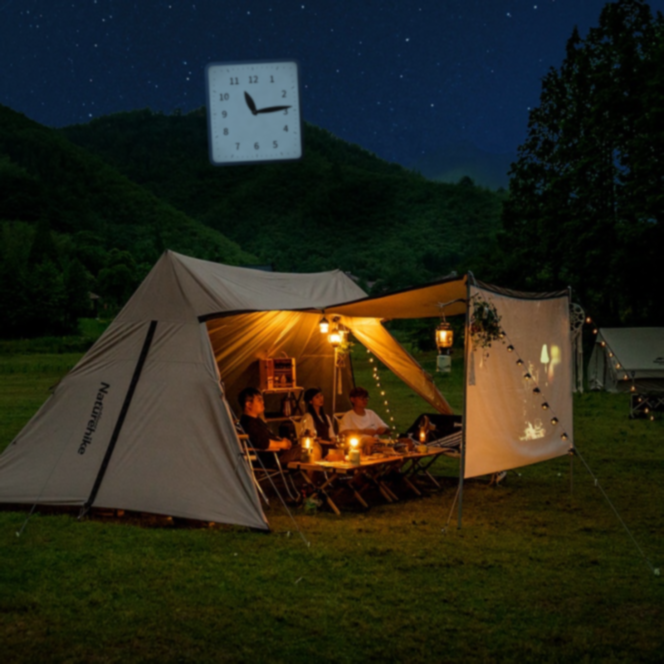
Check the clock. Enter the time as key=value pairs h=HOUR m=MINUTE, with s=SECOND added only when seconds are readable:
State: h=11 m=14
